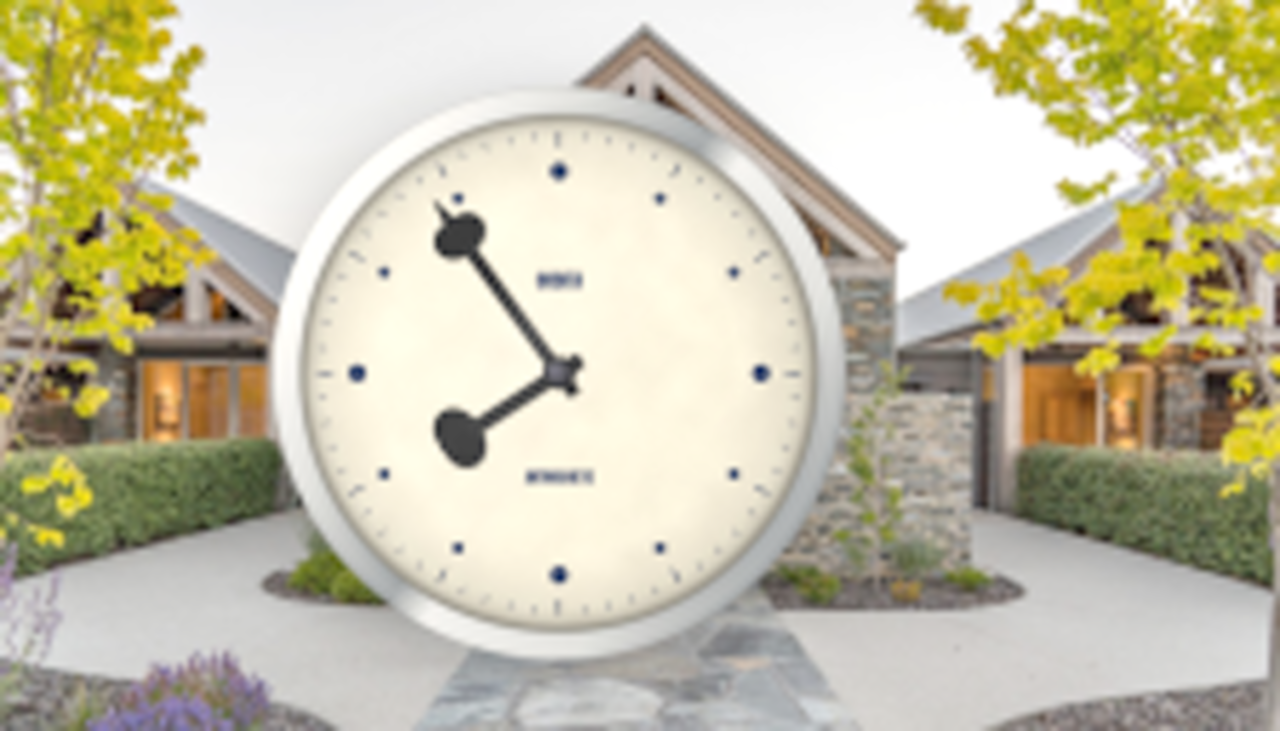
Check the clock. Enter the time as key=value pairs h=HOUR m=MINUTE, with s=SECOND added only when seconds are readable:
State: h=7 m=54
